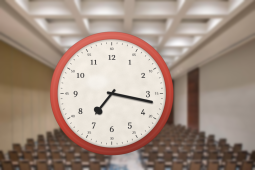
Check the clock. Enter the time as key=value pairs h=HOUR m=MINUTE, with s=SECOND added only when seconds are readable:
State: h=7 m=17
